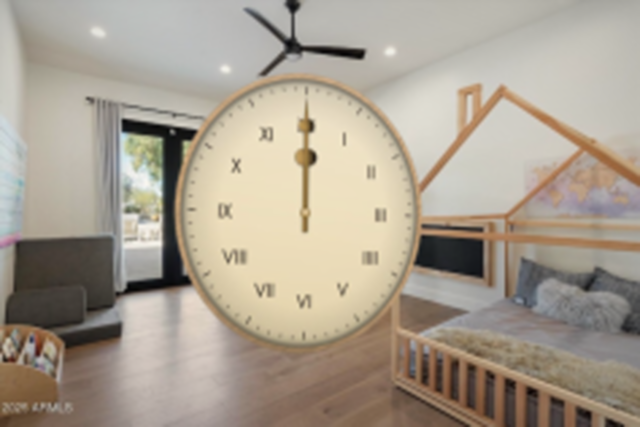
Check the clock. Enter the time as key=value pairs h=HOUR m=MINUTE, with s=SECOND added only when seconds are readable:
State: h=12 m=0
